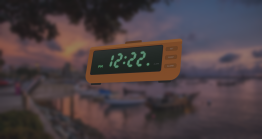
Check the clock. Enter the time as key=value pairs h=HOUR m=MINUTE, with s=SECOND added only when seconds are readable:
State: h=12 m=22
